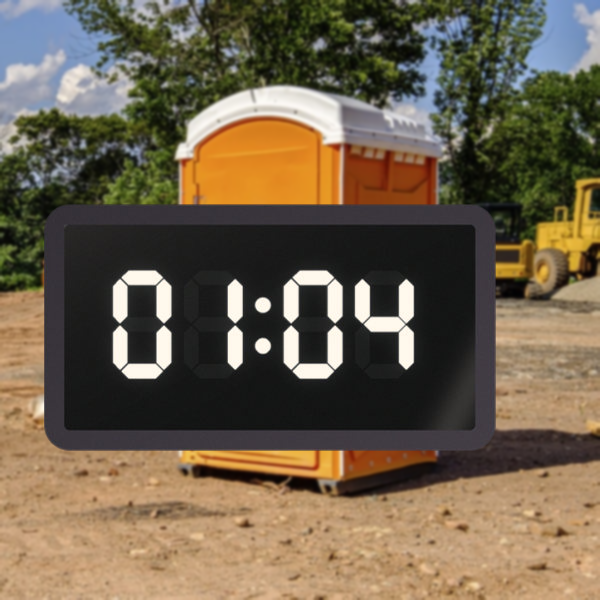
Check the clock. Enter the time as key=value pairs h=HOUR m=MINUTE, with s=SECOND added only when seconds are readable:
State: h=1 m=4
